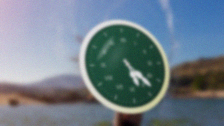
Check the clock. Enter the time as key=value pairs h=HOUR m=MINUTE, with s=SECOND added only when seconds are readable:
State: h=5 m=23
